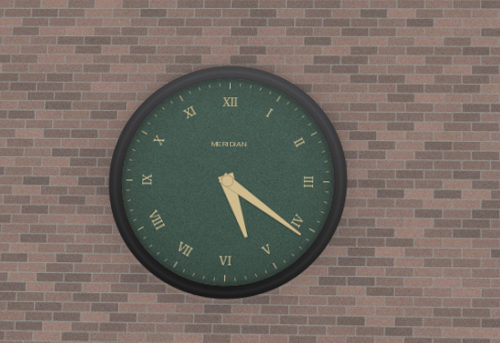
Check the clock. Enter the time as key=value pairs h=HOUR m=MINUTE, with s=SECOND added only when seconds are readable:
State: h=5 m=21
